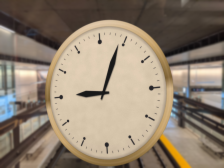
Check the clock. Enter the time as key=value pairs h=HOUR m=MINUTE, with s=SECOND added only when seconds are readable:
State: h=9 m=4
